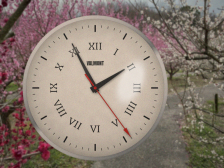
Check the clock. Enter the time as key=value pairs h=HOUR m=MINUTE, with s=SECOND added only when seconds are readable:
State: h=1 m=55 s=24
